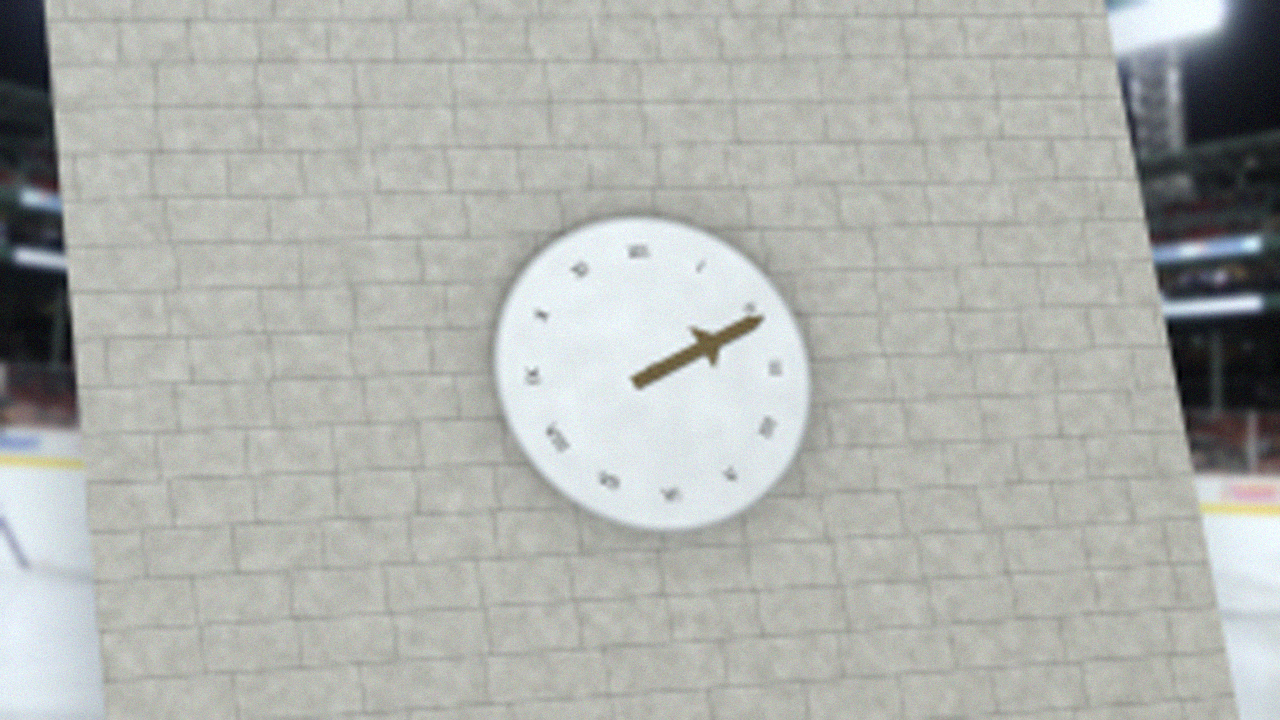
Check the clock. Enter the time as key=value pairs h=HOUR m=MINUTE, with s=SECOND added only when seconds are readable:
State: h=2 m=11
